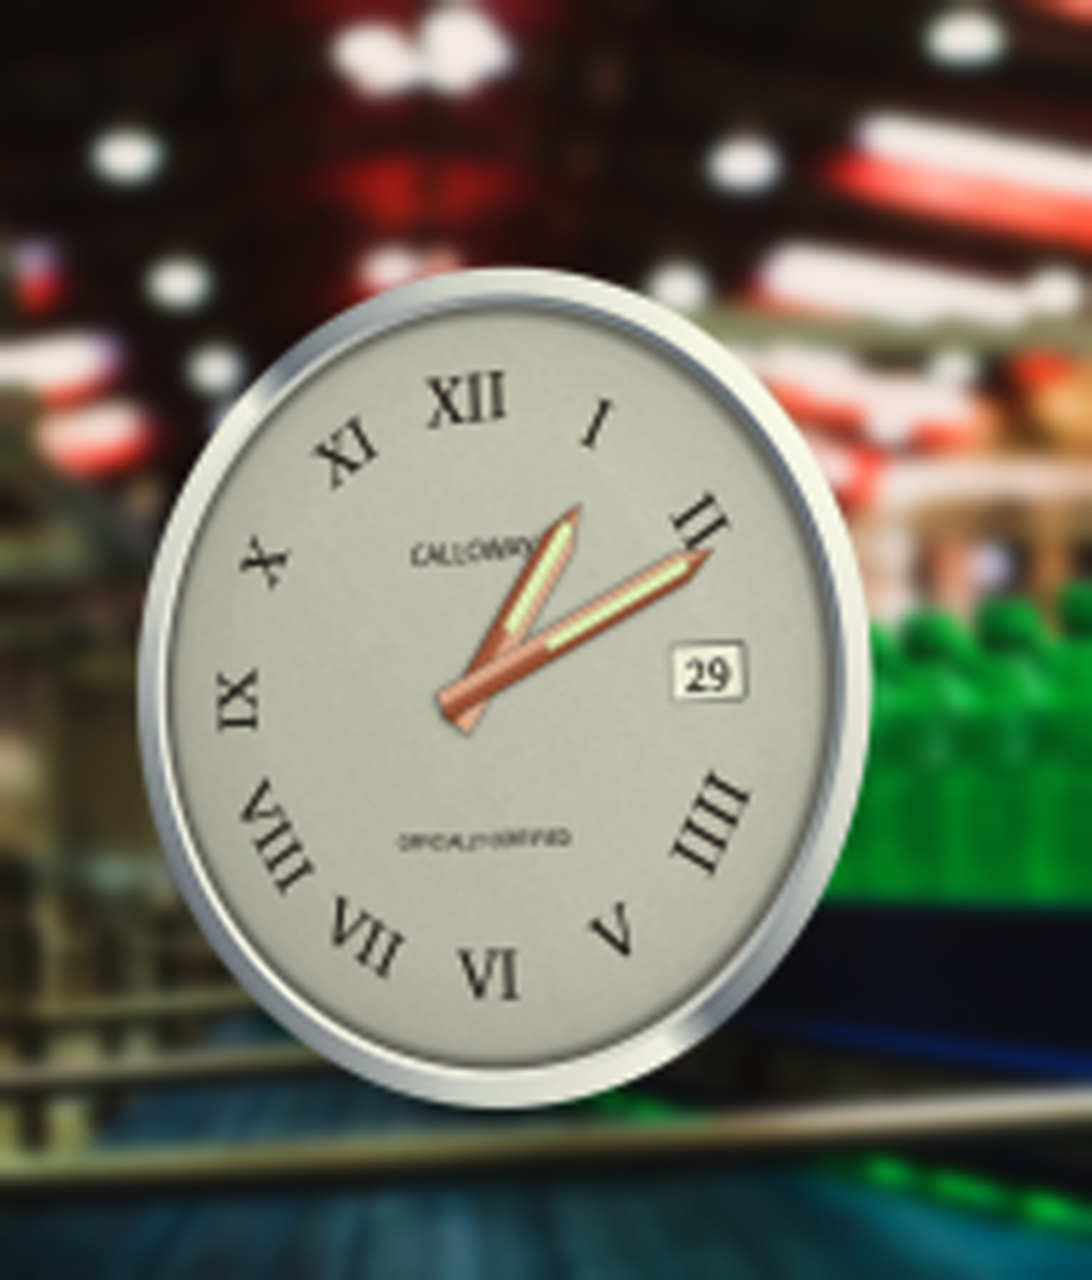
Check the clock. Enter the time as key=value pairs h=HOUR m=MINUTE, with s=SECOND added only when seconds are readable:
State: h=1 m=11
